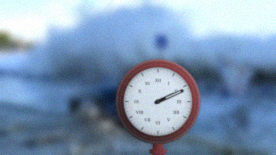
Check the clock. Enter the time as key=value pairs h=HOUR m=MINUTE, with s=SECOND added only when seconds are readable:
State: h=2 m=11
